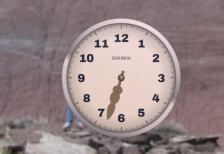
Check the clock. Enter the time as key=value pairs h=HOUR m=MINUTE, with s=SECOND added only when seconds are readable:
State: h=6 m=33
